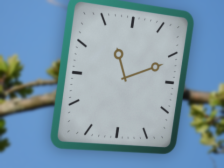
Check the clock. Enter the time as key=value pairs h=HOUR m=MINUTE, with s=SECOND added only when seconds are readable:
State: h=11 m=11
